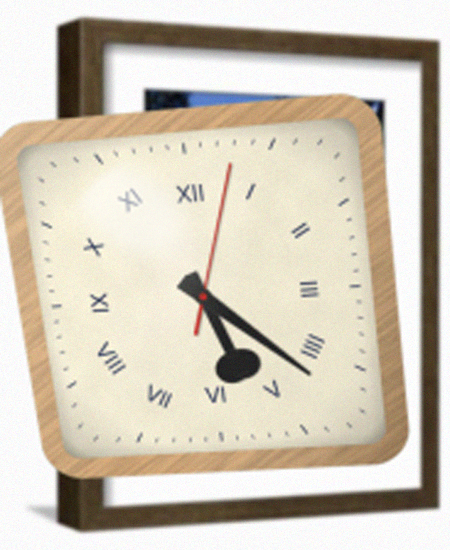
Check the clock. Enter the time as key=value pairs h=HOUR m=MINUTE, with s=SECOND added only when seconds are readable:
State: h=5 m=22 s=3
